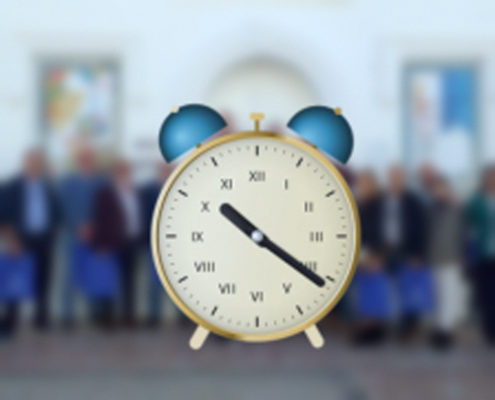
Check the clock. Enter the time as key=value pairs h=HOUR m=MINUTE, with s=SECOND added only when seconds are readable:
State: h=10 m=21
